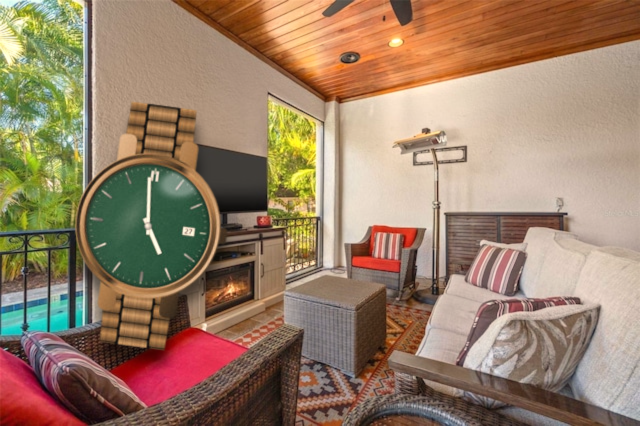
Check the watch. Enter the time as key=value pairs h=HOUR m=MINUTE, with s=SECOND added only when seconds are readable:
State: h=4 m=59
